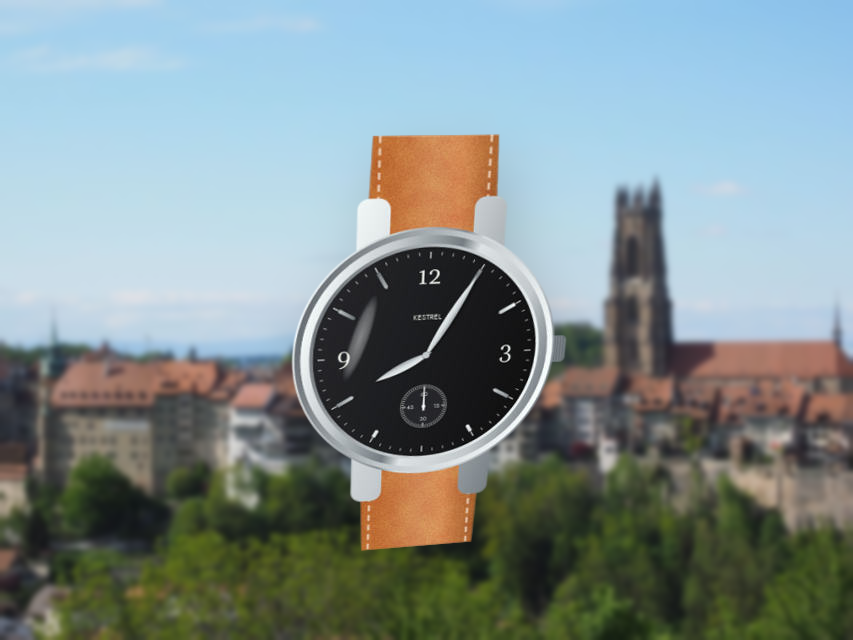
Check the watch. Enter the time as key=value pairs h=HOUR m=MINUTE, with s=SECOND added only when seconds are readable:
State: h=8 m=5
